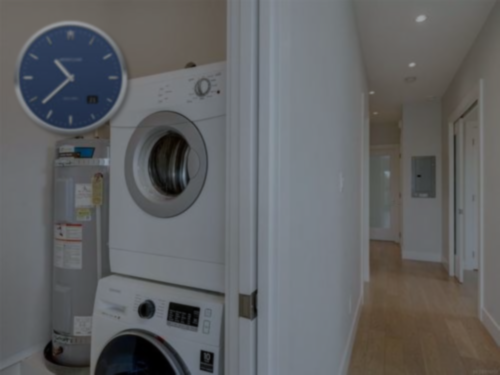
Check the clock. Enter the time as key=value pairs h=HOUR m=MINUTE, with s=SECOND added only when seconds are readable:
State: h=10 m=38
